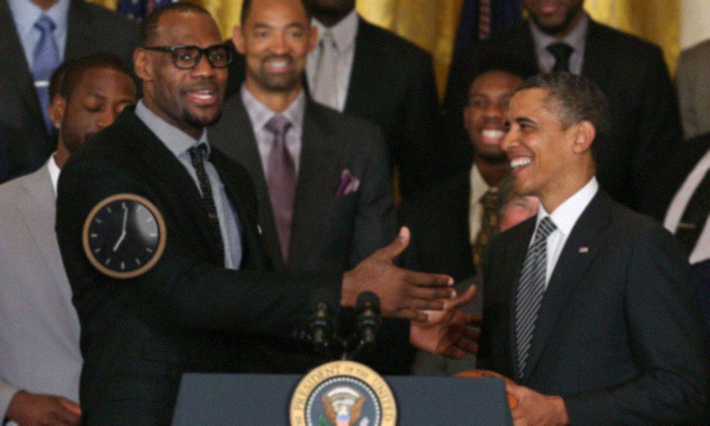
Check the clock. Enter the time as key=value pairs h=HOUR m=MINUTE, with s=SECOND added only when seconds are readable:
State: h=7 m=1
